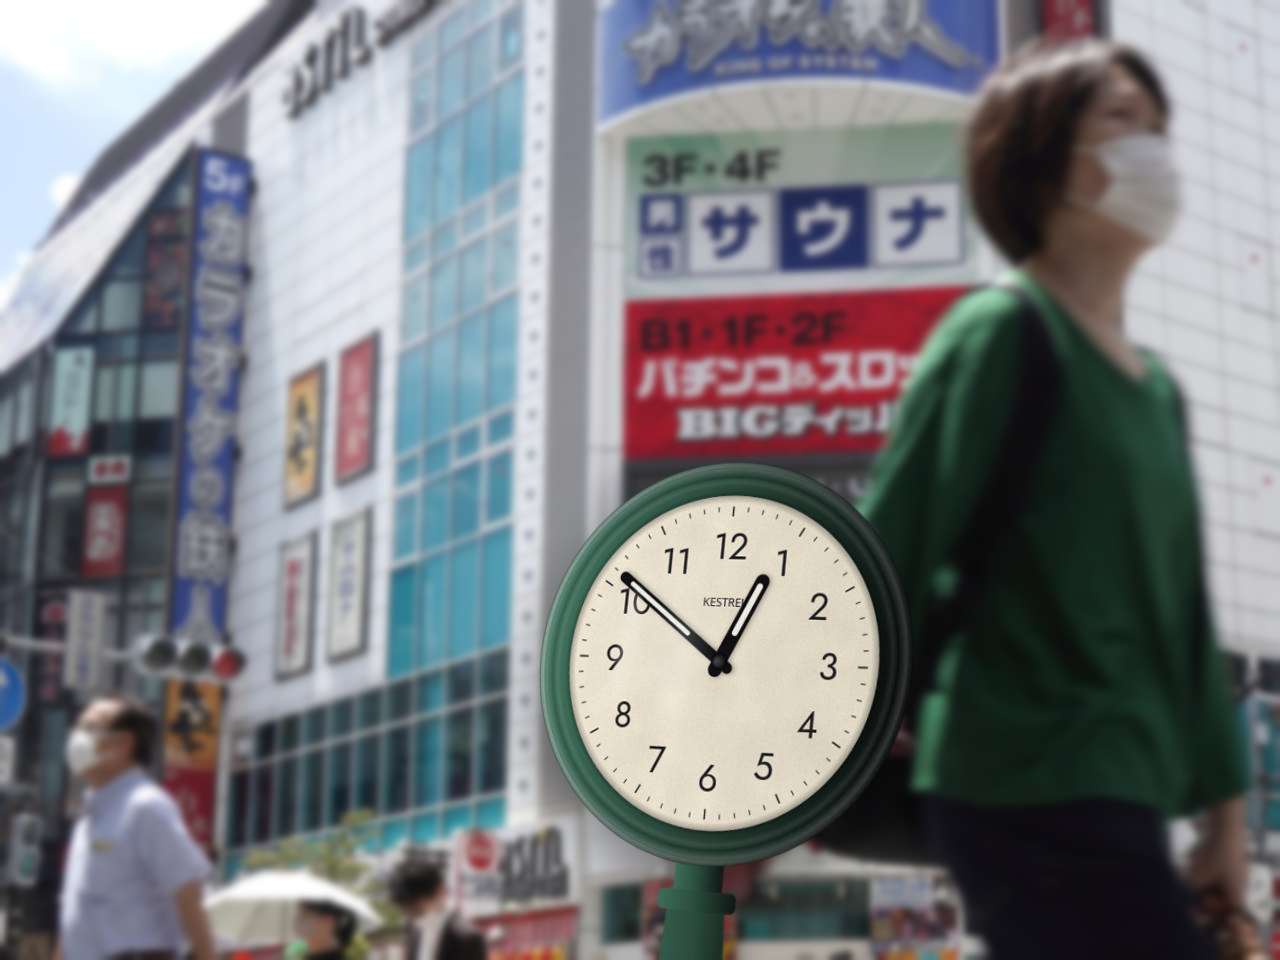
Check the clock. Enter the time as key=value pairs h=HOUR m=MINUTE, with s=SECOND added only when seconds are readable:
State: h=12 m=51
